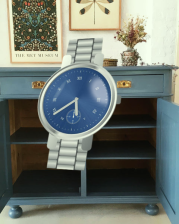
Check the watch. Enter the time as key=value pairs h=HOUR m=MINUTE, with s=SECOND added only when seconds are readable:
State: h=5 m=39
